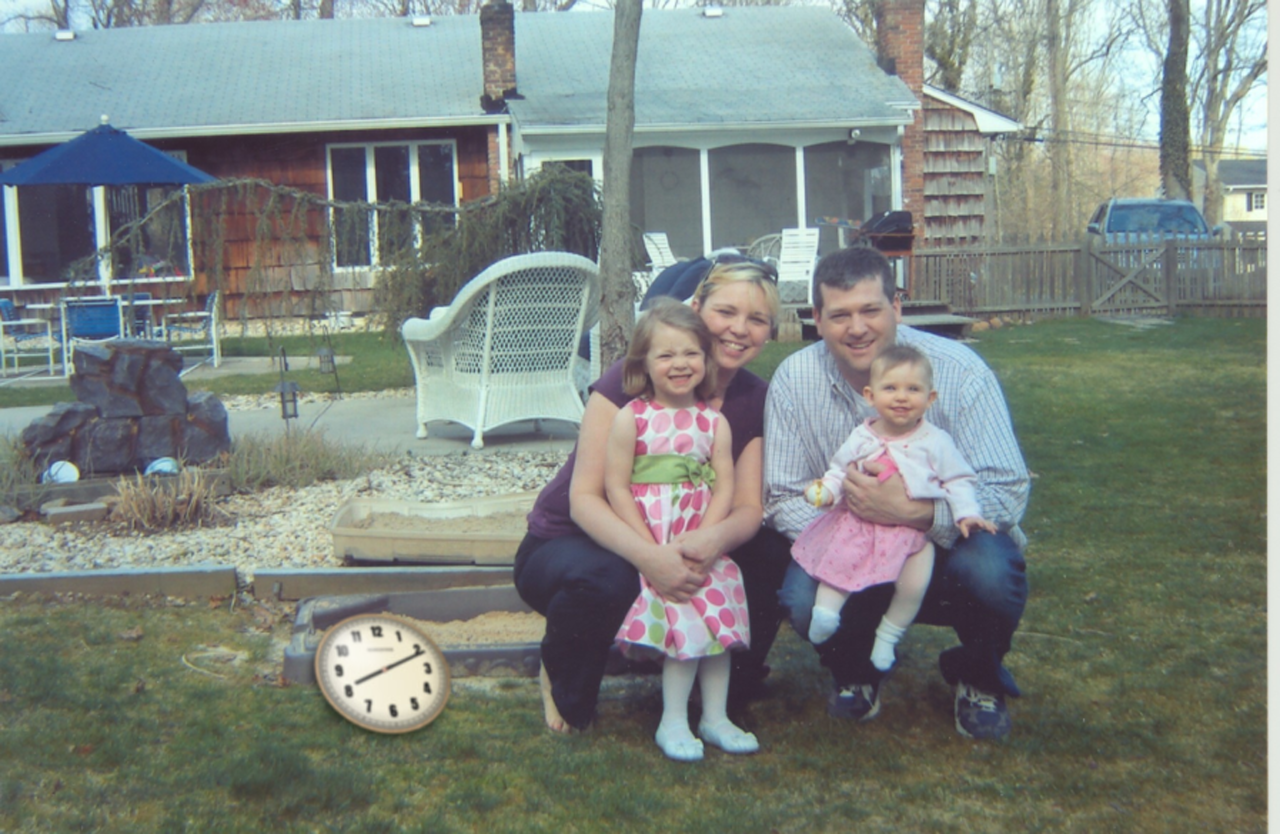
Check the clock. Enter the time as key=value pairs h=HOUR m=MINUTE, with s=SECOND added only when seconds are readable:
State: h=8 m=11
